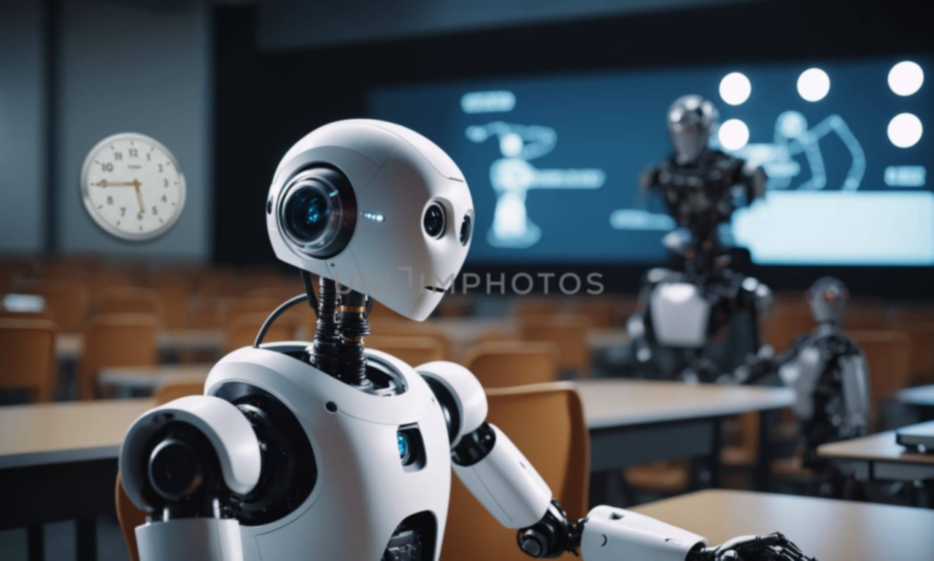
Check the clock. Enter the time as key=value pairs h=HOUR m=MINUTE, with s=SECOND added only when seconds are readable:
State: h=5 m=45
